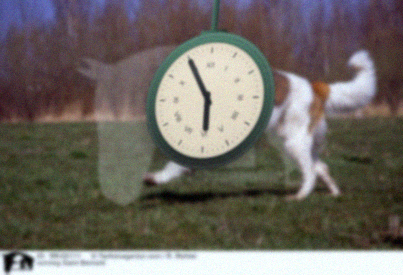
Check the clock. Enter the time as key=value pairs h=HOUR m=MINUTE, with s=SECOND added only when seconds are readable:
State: h=5 m=55
